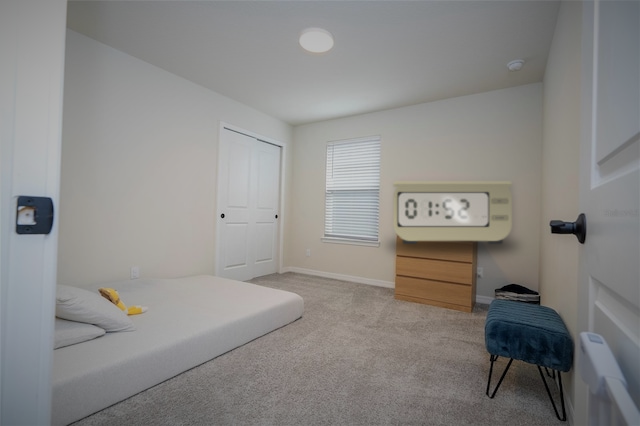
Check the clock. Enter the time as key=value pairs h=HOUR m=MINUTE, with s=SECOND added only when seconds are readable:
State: h=1 m=52
